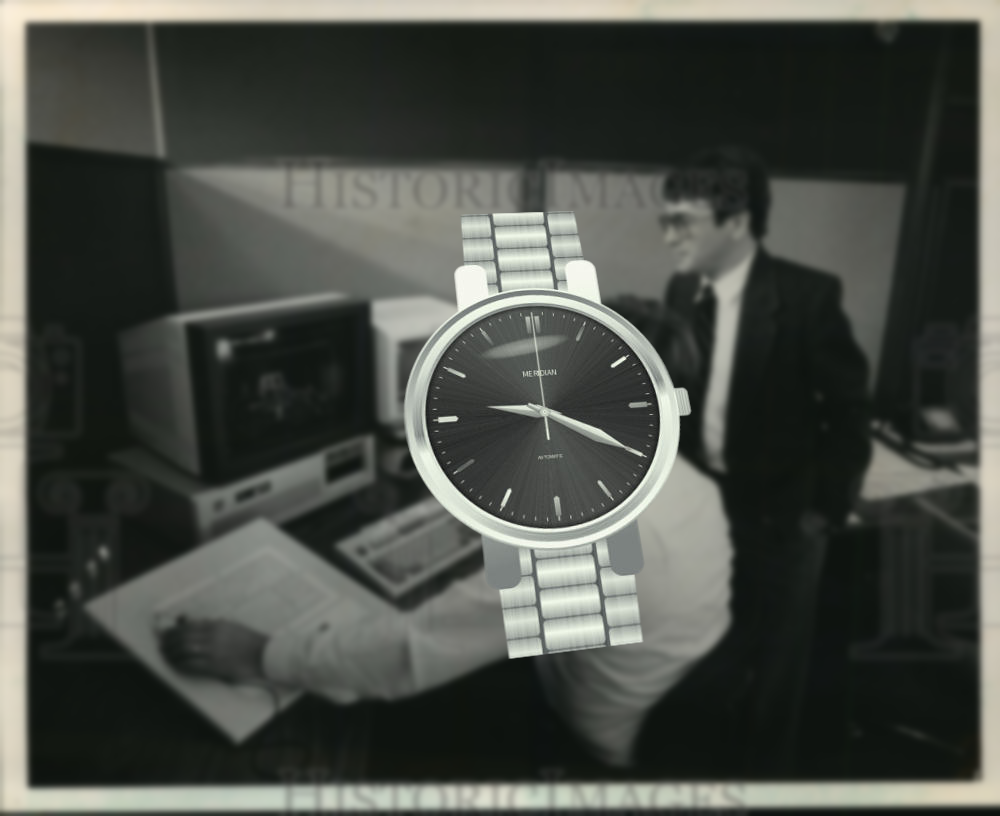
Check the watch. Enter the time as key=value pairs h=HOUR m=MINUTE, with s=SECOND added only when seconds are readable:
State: h=9 m=20 s=0
